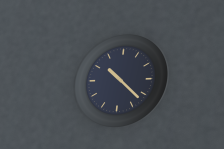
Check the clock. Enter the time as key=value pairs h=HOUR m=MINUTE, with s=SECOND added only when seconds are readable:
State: h=10 m=22
